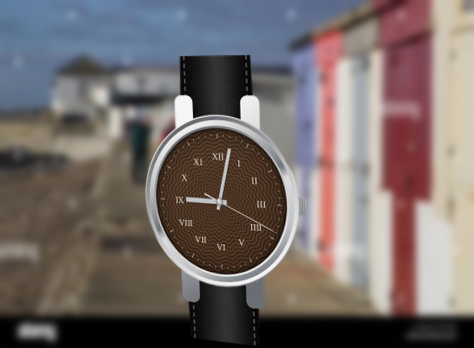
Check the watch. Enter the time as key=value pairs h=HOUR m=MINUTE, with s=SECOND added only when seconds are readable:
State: h=9 m=2 s=19
